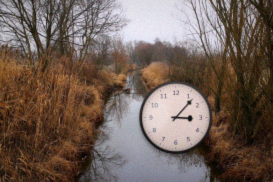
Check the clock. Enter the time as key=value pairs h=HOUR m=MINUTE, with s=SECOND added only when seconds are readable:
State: h=3 m=7
